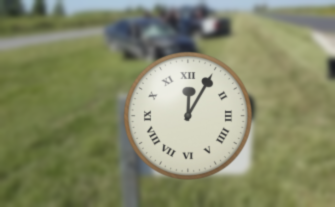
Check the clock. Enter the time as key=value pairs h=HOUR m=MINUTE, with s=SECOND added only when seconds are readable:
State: h=12 m=5
